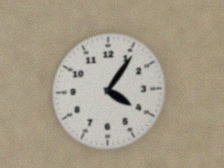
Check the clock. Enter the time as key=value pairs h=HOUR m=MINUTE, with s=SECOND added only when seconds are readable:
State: h=4 m=6
